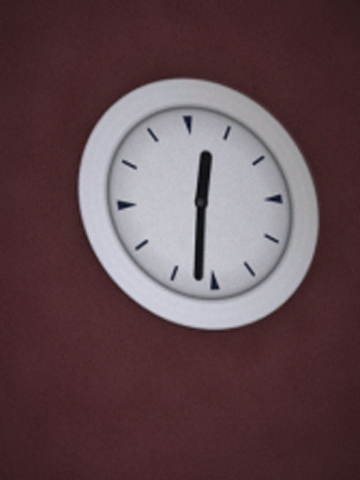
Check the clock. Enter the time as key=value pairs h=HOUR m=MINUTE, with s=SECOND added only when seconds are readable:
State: h=12 m=32
